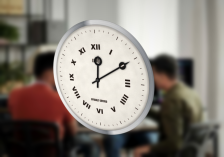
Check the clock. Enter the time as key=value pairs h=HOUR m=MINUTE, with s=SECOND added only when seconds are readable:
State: h=12 m=10
